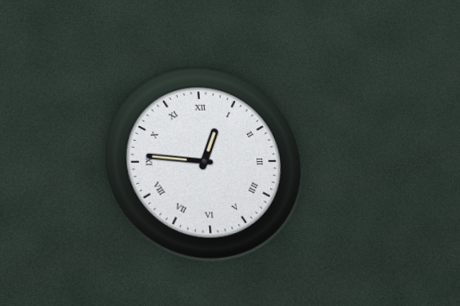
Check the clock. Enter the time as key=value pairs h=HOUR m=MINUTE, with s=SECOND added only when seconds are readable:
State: h=12 m=46
